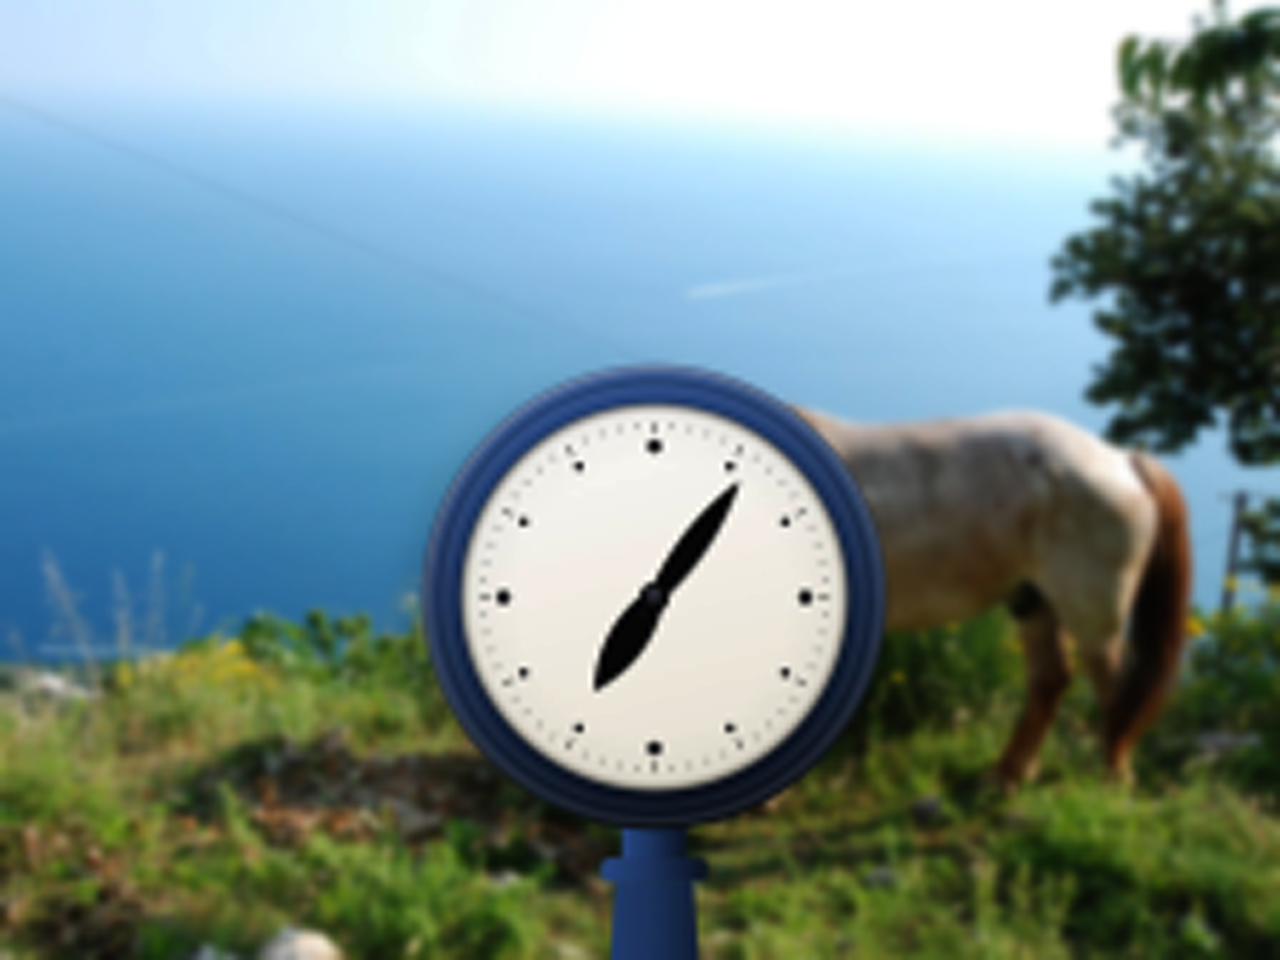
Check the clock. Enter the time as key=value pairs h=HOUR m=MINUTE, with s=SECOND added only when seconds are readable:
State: h=7 m=6
